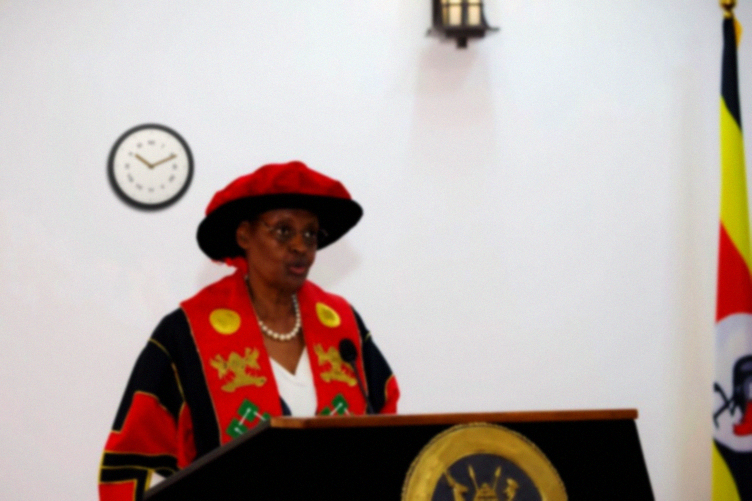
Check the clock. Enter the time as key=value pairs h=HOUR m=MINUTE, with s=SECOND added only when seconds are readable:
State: h=10 m=11
